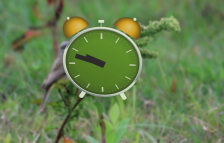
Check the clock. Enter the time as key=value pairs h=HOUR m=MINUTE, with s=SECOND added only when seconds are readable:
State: h=9 m=48
